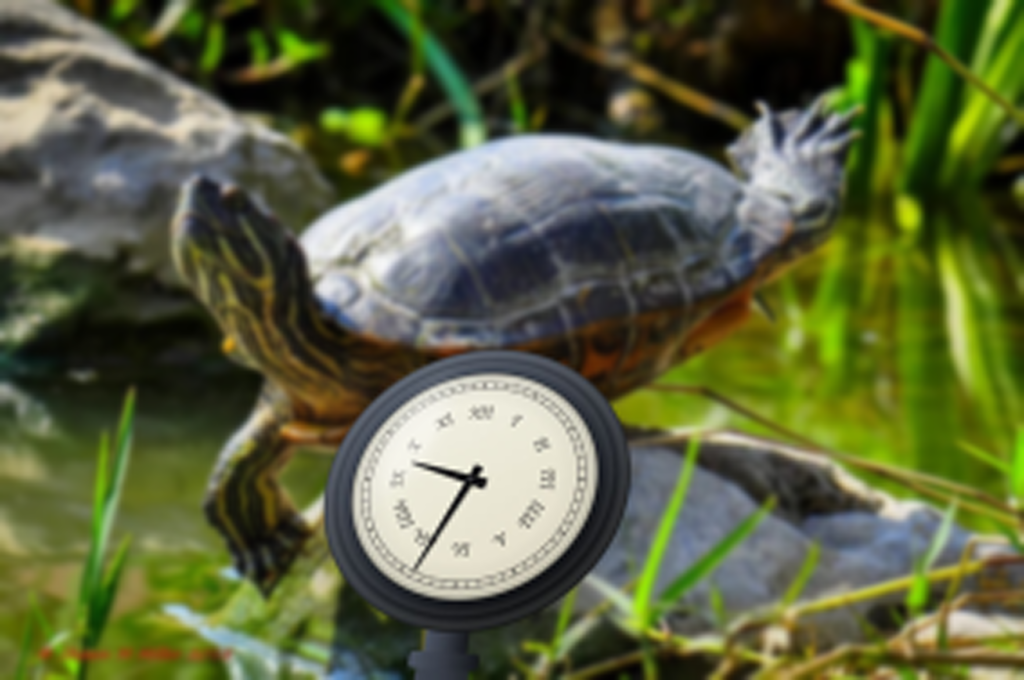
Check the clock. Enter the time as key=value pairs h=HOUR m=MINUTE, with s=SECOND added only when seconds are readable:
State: h=9 m=34
